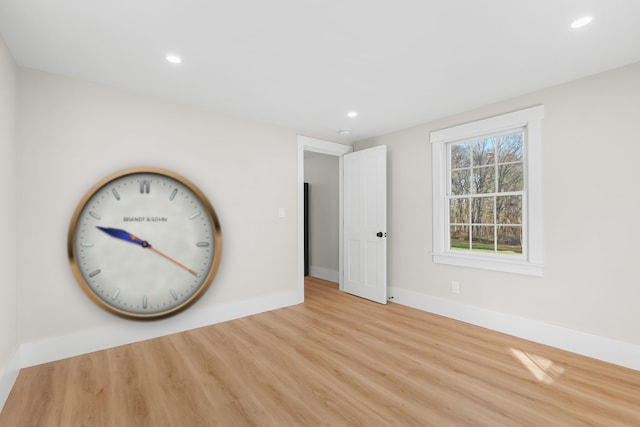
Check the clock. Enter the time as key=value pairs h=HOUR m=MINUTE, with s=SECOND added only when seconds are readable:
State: h=9 m=48 s=20
